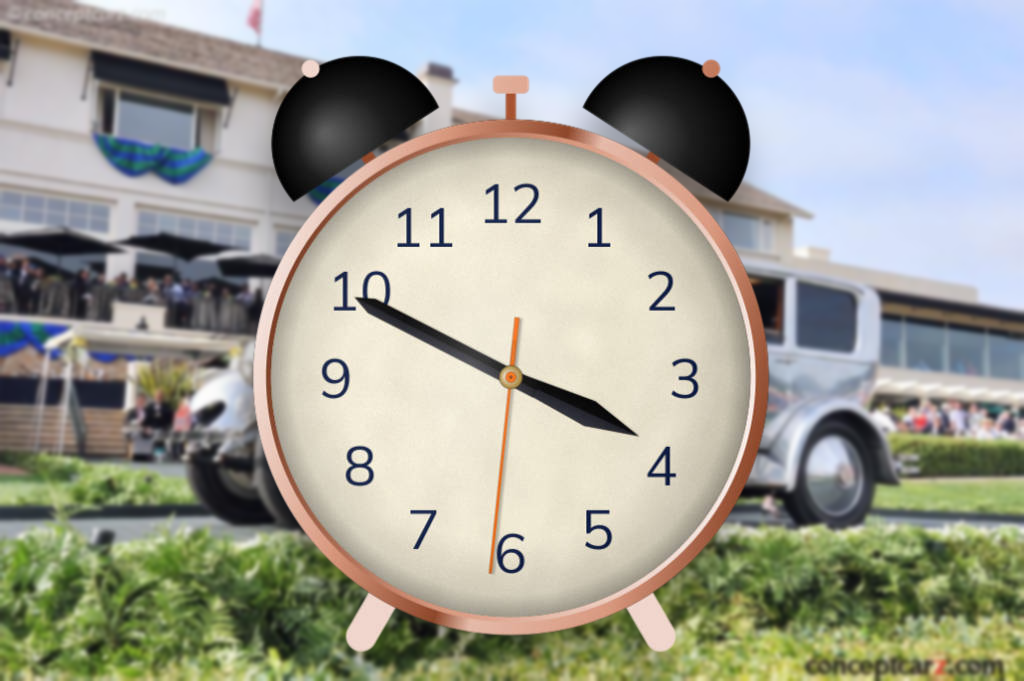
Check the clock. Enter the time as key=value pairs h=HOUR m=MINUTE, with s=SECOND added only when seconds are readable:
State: h=3 m=49 s=31
